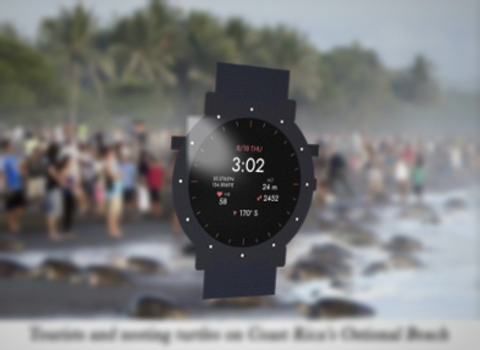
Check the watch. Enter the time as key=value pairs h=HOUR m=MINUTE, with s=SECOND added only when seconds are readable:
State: h=3 m=2
